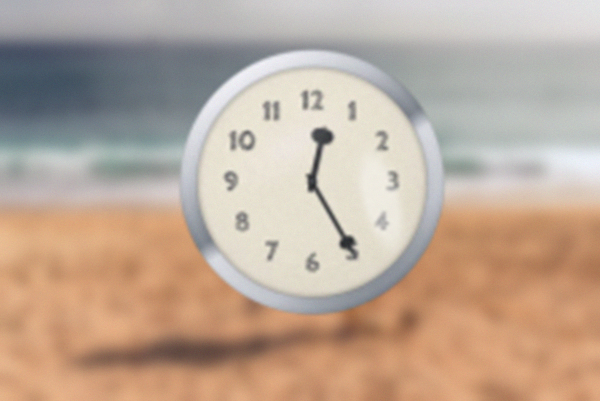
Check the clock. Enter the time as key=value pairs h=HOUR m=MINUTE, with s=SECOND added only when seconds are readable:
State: h=12 m=25
